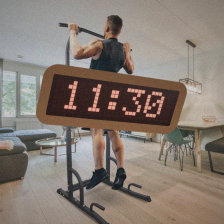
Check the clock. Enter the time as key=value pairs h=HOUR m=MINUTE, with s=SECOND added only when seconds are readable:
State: h=11 m=30
